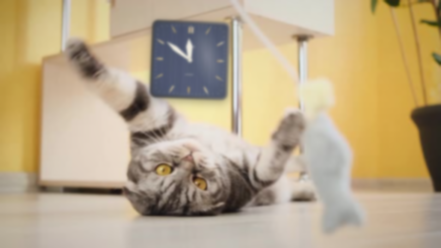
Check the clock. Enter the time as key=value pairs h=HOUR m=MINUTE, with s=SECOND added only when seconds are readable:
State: h=11 m=51
